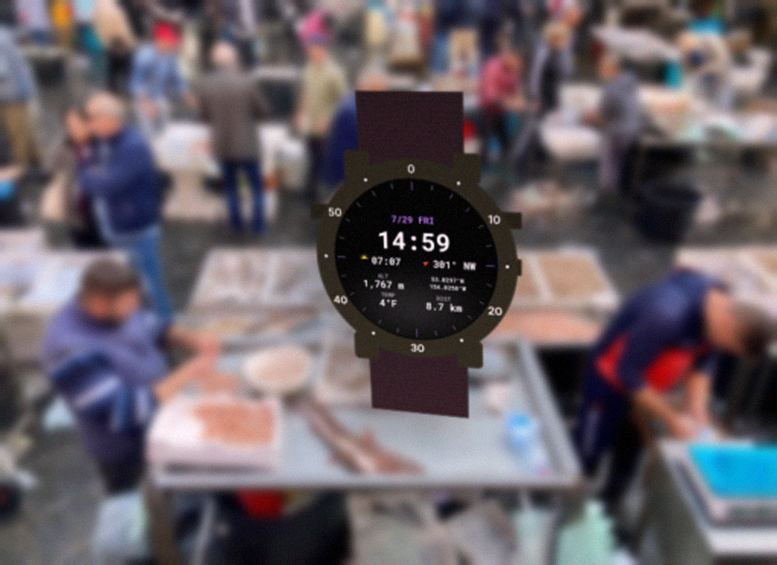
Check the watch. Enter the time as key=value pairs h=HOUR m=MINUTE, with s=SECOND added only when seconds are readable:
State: h=14 m=59
